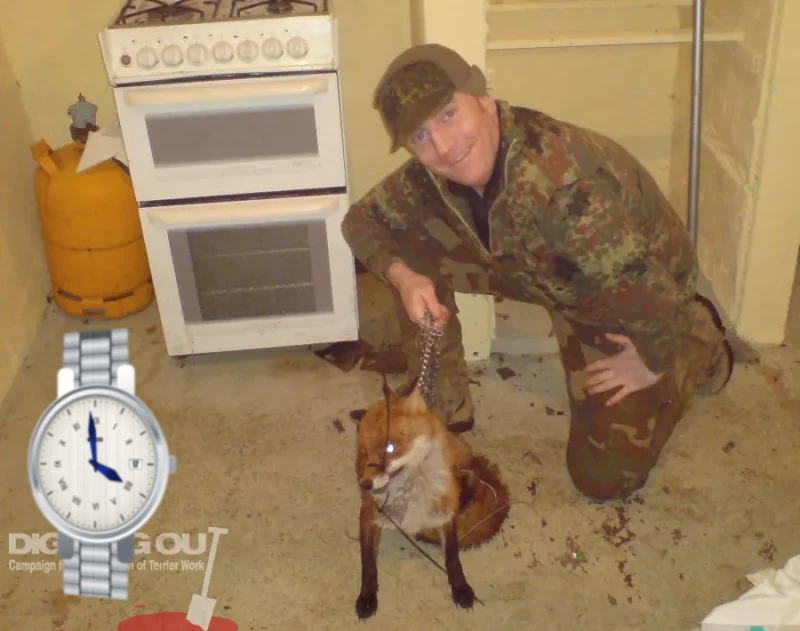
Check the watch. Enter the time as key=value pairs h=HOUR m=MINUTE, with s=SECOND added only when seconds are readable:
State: h=3 m=59
